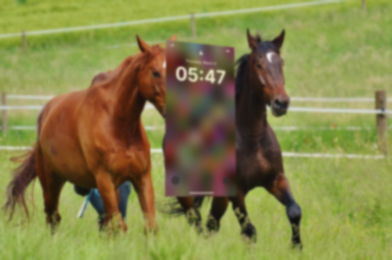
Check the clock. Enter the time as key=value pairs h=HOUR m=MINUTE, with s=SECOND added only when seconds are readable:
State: h=5 m=47
